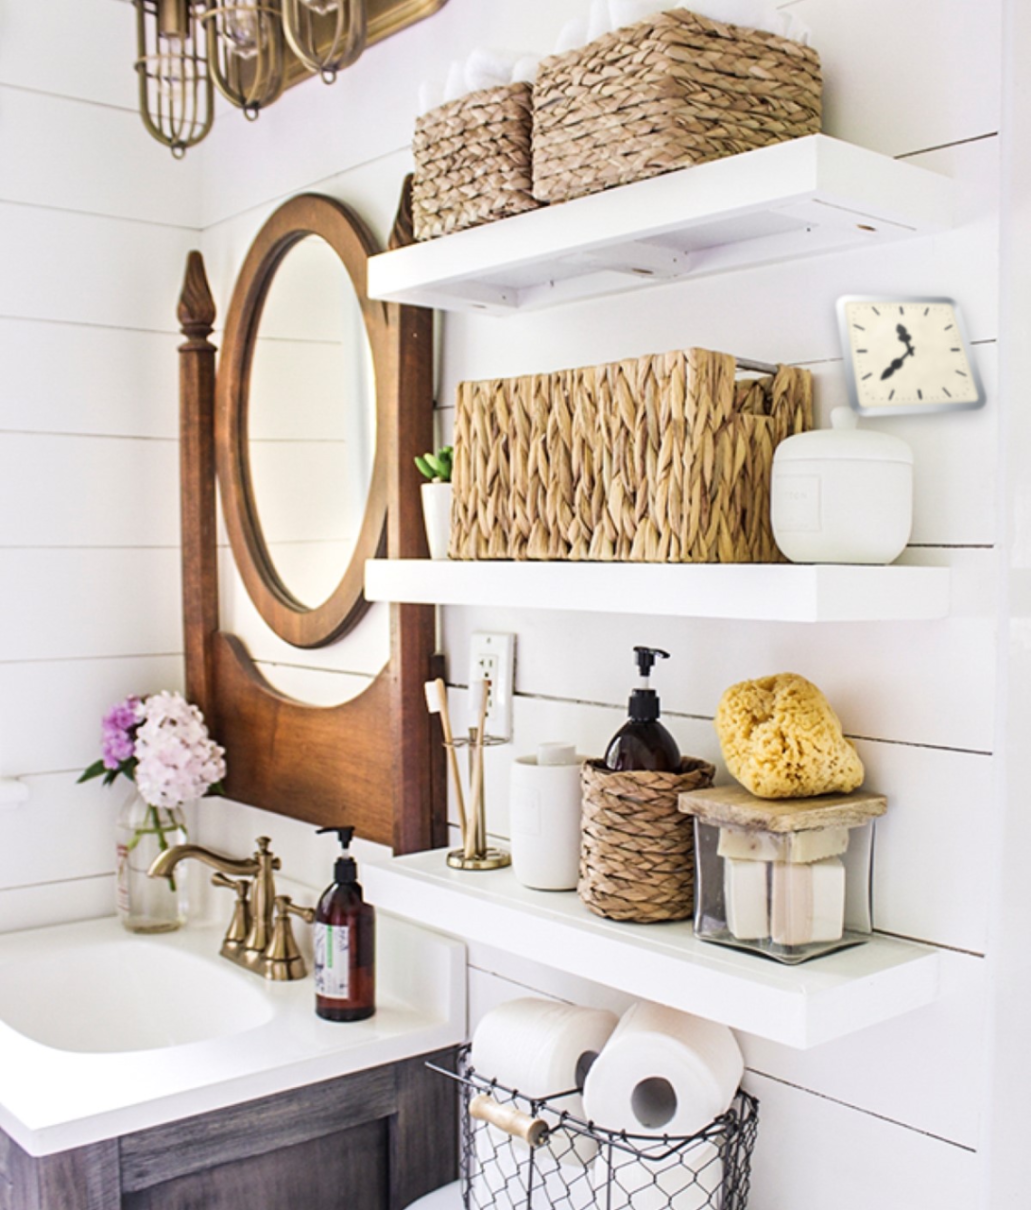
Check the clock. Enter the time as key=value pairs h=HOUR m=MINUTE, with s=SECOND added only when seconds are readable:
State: h=11 m=38
